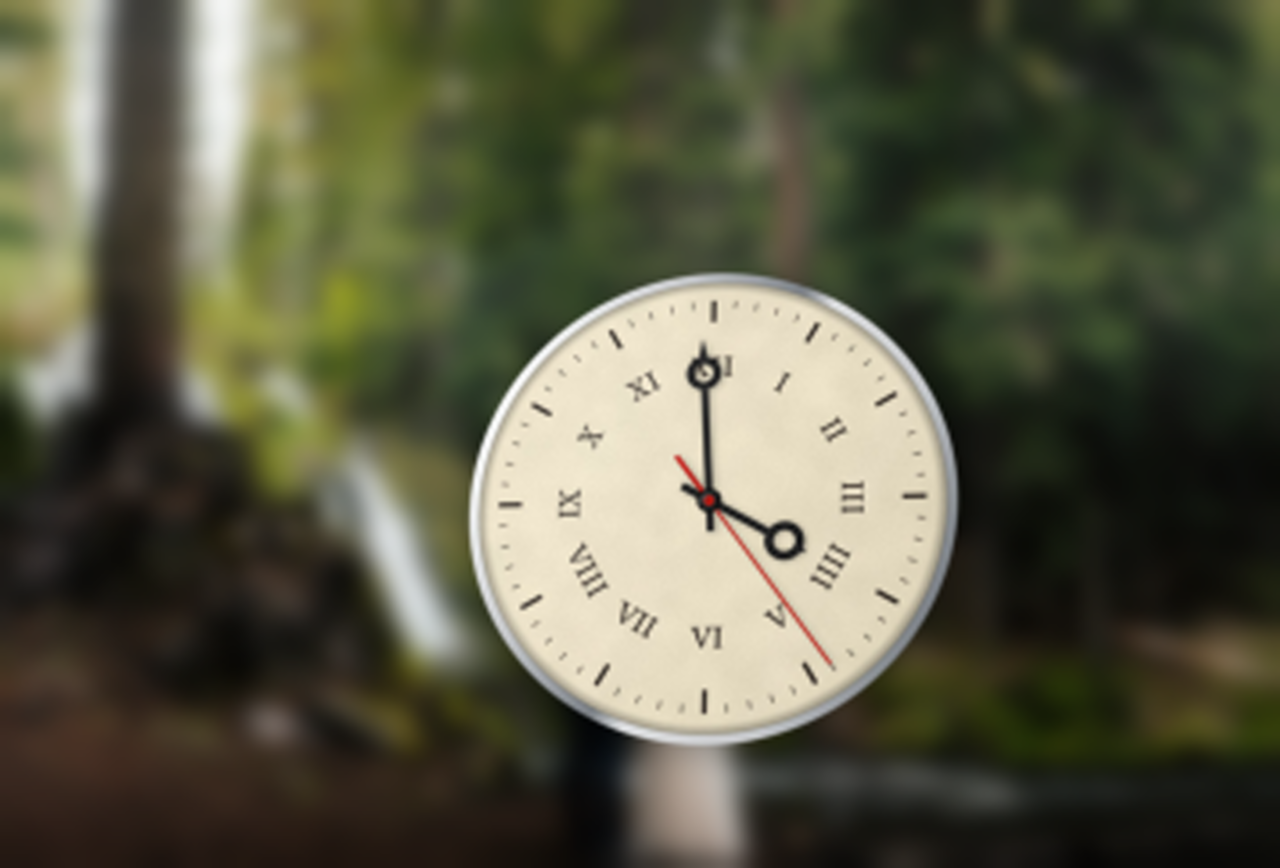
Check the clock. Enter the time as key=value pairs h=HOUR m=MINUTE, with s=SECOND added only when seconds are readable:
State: h=3 m=59 s=24
